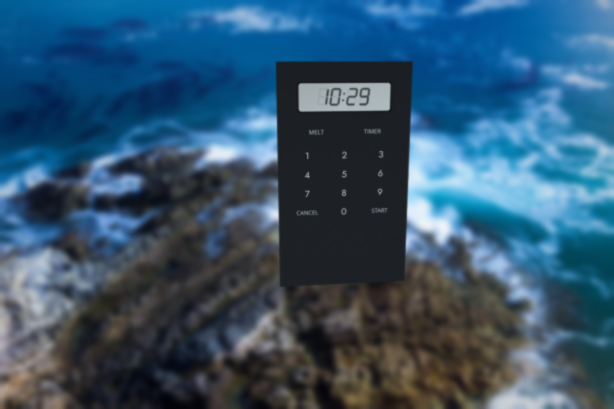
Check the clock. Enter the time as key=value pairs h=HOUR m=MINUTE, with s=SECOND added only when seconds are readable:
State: h=10 m=29
